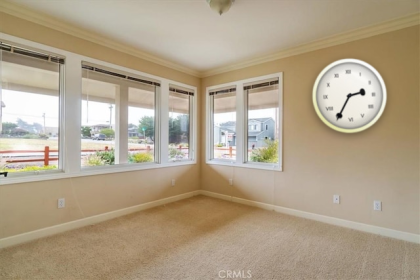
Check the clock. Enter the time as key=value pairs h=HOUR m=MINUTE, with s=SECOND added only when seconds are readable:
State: h=2 m=35
